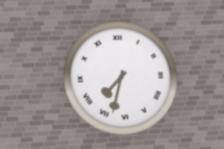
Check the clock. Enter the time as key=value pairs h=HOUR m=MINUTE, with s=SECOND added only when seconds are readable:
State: h=7 m=33
